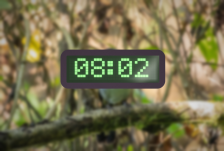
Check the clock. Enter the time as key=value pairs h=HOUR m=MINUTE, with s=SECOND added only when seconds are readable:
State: h=8 m=2
